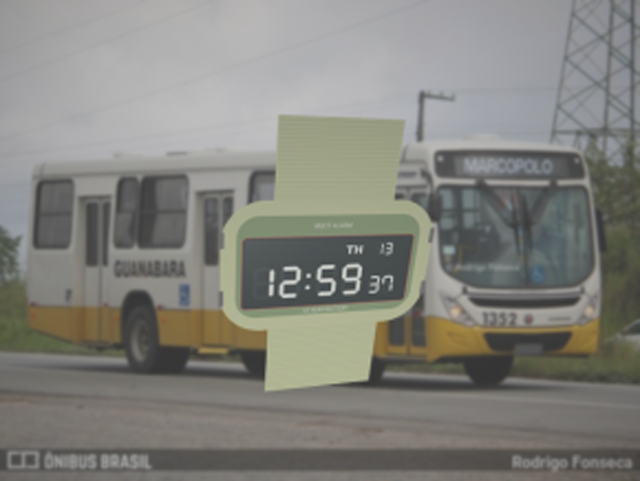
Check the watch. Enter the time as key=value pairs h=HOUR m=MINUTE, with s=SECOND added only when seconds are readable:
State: h=12 m=59 s=37
